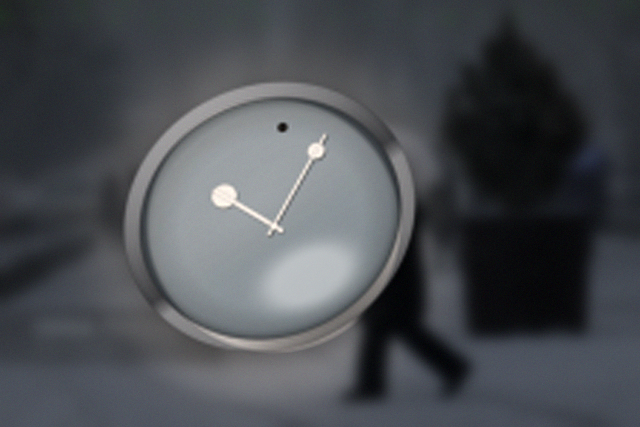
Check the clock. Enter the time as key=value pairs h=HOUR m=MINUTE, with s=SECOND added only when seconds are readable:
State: h=10 m=4
